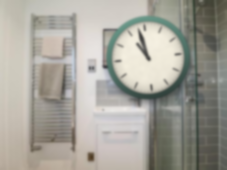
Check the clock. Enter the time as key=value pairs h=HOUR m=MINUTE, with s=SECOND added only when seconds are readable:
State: h=10 m=58
